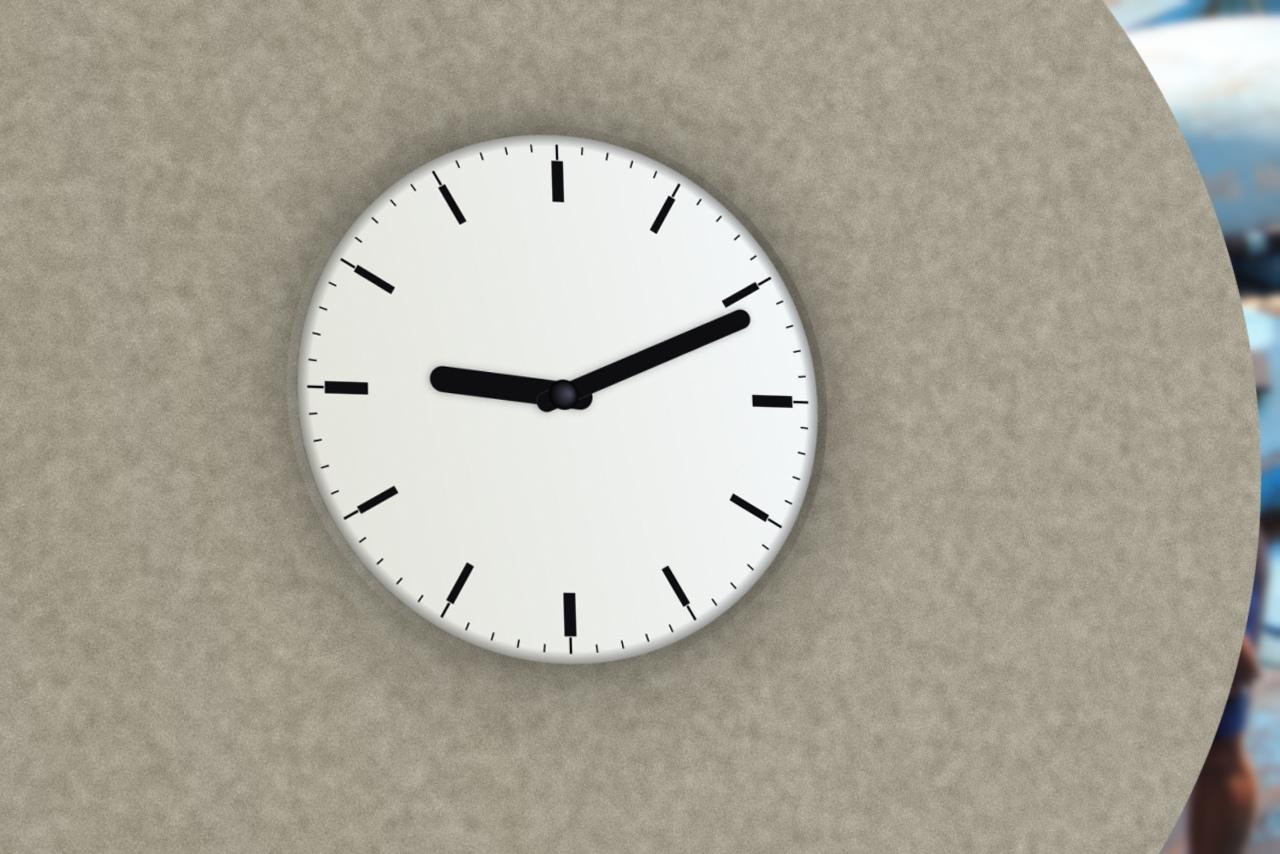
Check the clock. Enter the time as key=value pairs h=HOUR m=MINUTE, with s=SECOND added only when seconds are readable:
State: h=9 m=11
